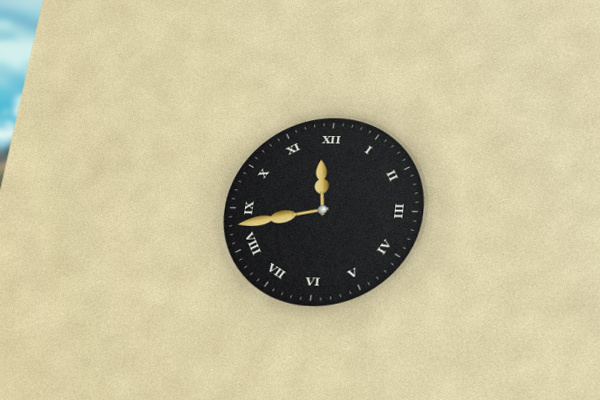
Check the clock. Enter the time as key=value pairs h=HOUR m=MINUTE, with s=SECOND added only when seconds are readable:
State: h=11 m=43
